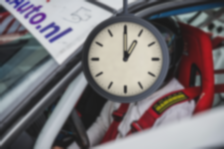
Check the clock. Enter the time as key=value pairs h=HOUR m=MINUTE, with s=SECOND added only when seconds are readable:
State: h=1 m=0
